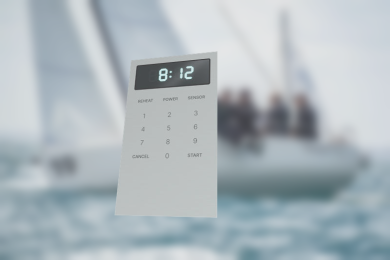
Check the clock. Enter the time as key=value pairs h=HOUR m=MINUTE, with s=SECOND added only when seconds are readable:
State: h=8 m=12
